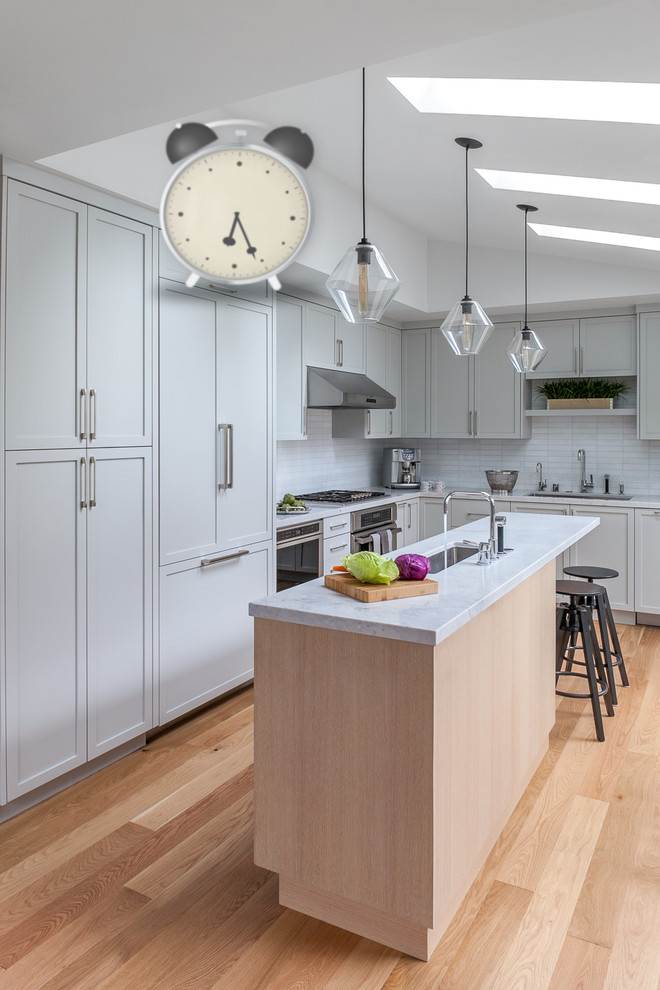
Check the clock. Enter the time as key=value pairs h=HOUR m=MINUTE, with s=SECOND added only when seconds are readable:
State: h=6 m=26
